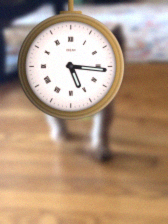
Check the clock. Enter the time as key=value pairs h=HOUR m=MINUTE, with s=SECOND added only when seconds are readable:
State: h=5 m=16
